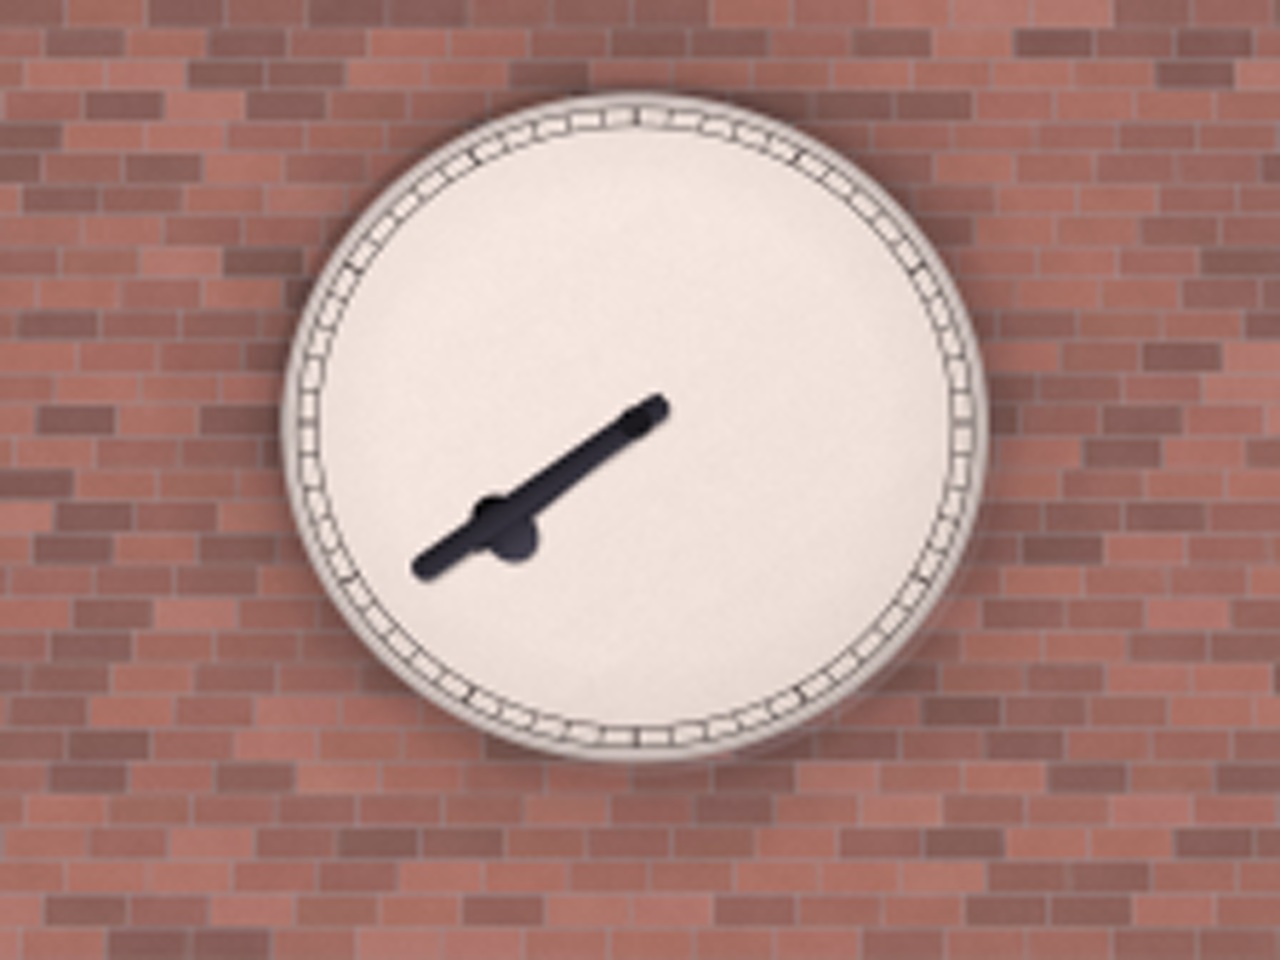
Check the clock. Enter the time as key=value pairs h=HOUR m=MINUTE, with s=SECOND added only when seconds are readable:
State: h=7 m=39
